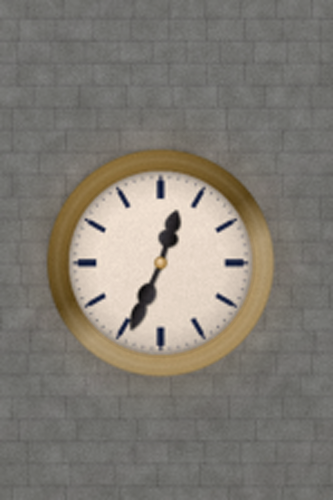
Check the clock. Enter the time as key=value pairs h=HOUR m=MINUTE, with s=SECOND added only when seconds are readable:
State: h=12 m=34
